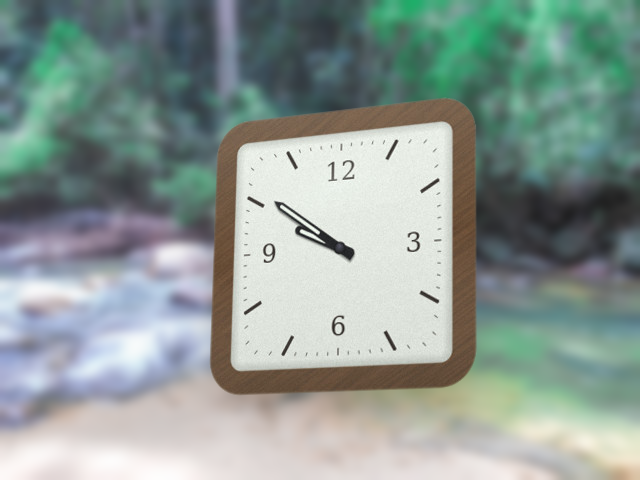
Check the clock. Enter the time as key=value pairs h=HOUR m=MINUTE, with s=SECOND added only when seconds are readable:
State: h=9 m=51
